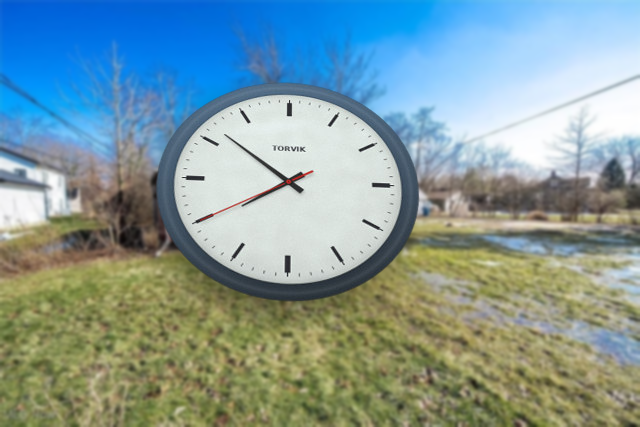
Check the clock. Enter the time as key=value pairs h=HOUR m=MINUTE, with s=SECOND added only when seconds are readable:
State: h=7 m=51 s=40
